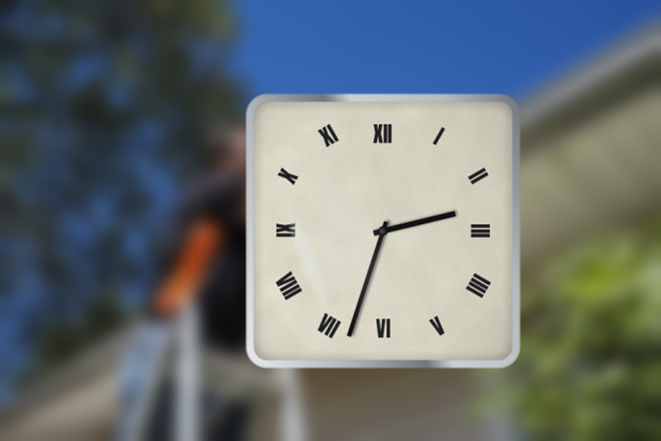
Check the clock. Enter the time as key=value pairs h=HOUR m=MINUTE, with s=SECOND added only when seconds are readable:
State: h=2 m=33
